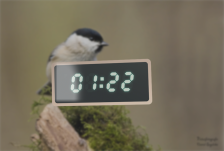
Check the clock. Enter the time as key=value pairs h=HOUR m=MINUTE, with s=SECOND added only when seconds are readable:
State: h=1 m=22
